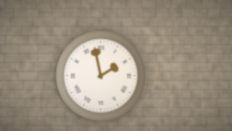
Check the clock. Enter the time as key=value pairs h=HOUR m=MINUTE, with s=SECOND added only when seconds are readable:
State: h=1 m=58
